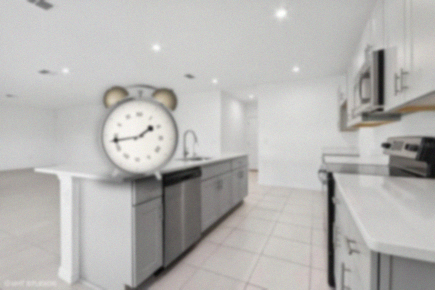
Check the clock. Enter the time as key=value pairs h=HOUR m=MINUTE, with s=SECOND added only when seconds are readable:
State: h=1 m=43
